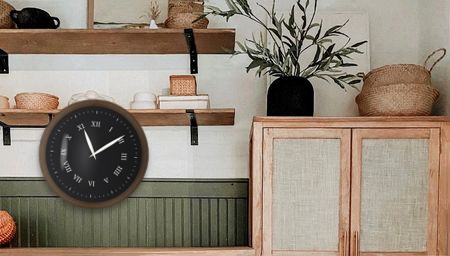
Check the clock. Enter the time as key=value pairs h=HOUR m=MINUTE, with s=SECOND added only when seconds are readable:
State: h=11 m=9
